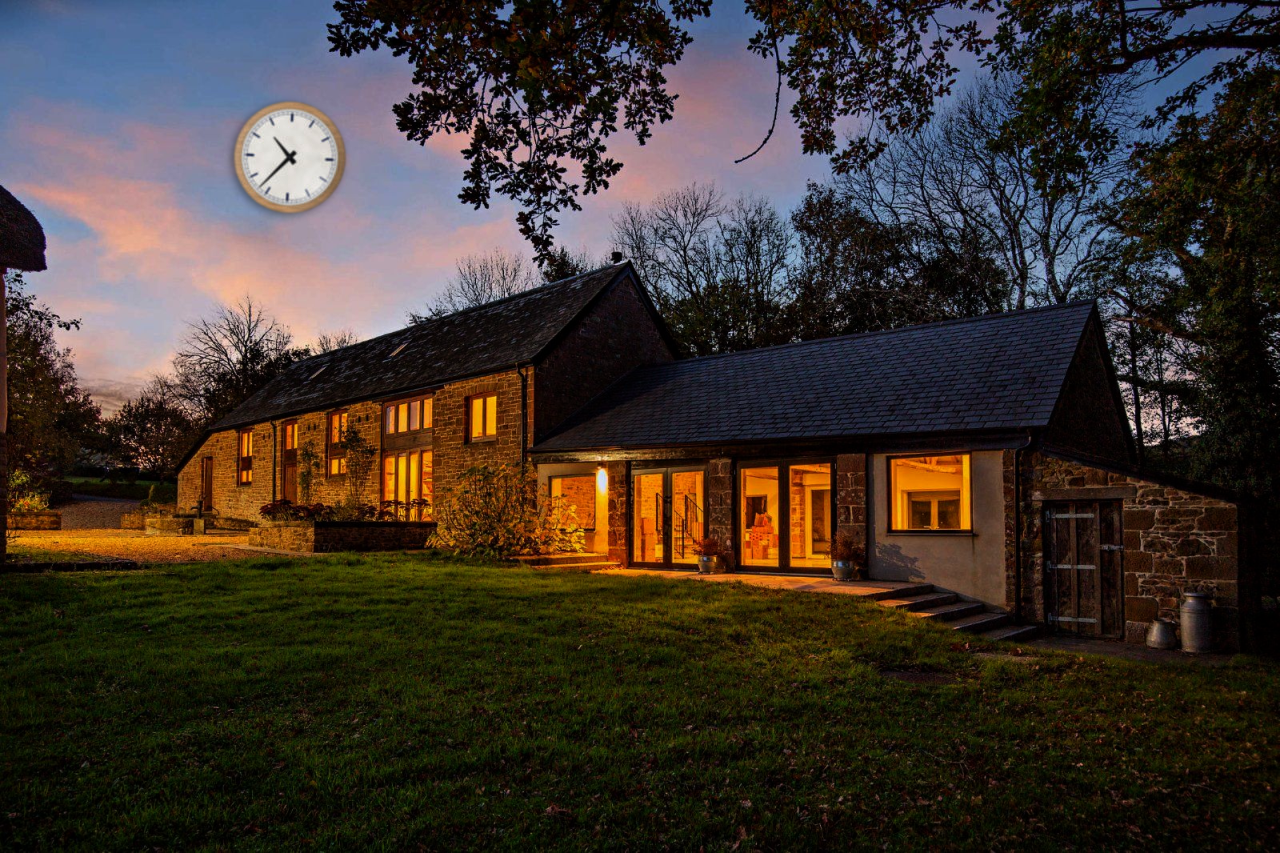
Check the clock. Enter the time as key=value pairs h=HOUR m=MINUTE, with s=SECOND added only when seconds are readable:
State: h=10 m=37
